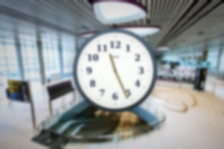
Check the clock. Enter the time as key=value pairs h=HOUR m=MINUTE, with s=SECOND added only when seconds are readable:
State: h=11 m=26
